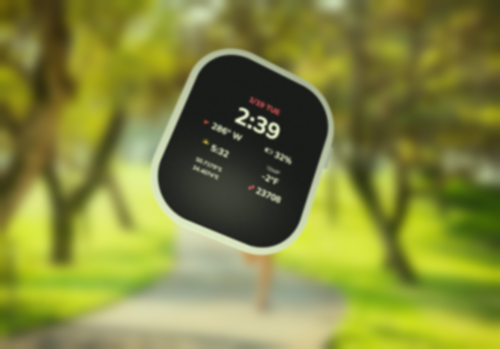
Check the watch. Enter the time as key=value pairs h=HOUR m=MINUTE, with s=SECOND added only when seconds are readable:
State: h=2 m=39
